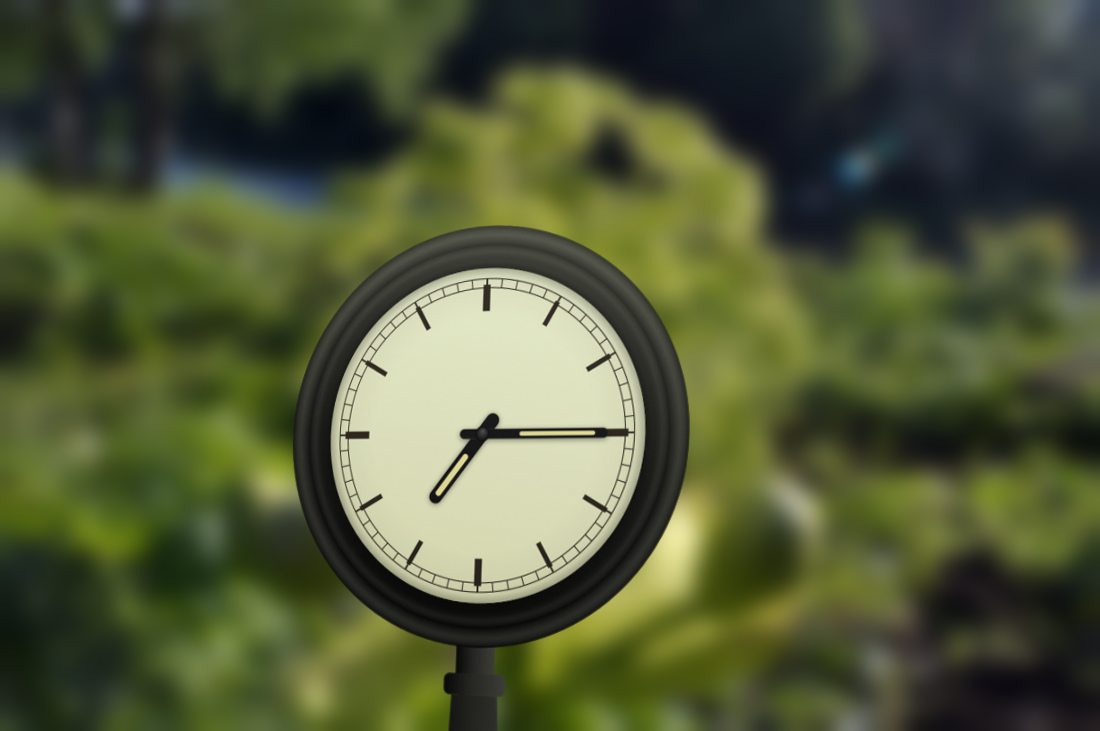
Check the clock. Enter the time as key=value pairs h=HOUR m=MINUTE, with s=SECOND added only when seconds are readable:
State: h=7 m=15
